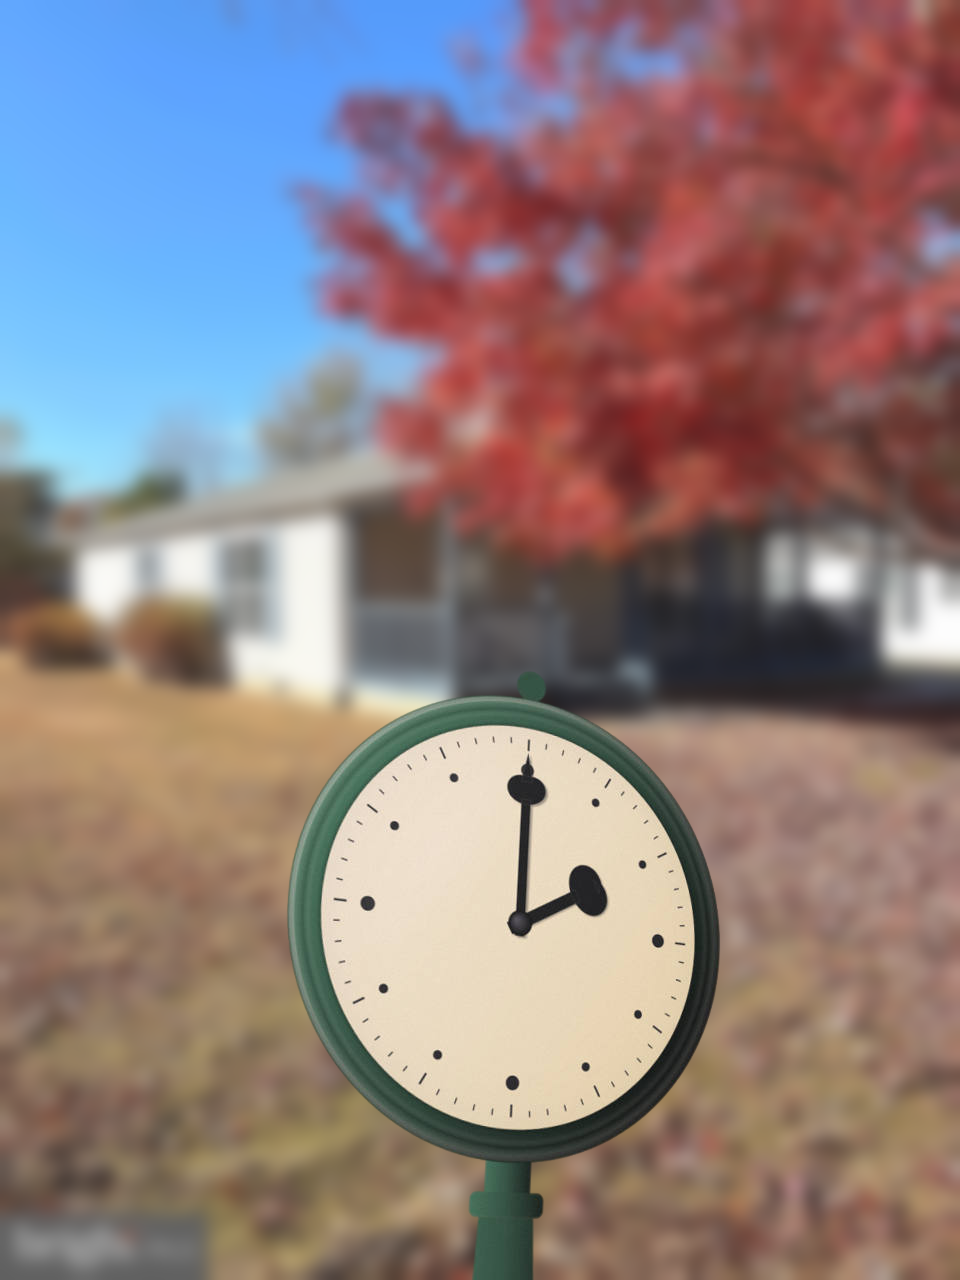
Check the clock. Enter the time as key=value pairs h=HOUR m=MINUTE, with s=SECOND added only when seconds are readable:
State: h=2 m=0
